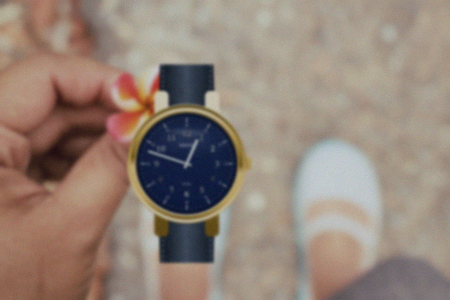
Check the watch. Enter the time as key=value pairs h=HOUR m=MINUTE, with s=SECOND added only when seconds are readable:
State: h=12 m=48
